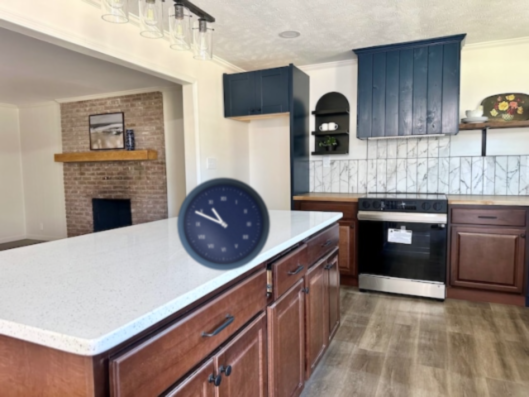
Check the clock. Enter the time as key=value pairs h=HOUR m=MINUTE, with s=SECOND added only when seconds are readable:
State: h=10 m=49
